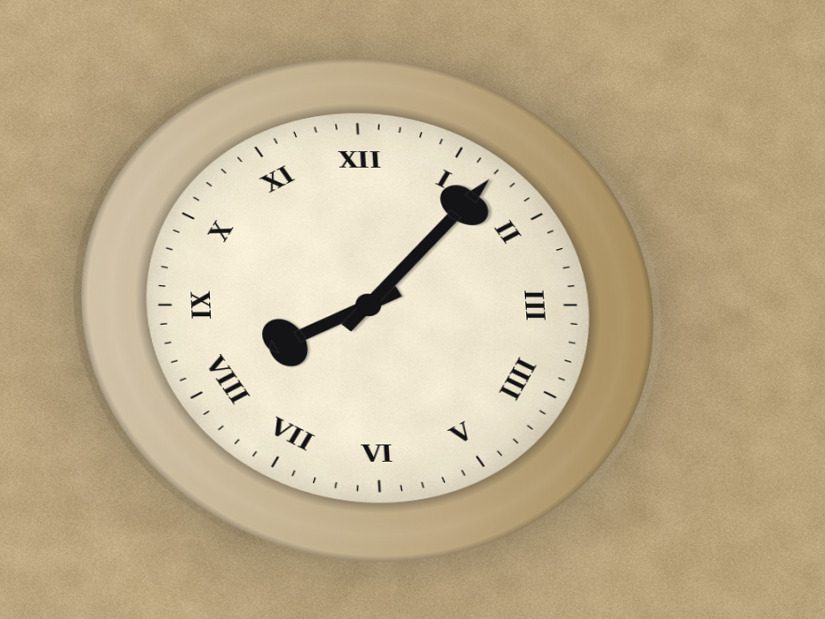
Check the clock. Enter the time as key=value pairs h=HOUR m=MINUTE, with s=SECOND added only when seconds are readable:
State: h=8 m=7
